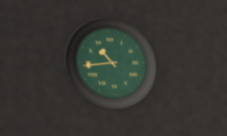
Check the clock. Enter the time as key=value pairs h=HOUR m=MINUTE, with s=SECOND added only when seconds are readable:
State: h=10 m=44
